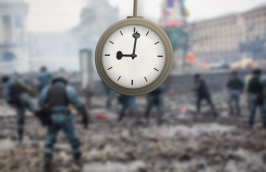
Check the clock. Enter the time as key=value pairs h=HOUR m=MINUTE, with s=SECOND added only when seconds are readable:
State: h=9 m=1
